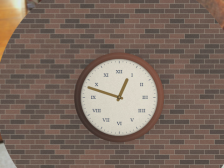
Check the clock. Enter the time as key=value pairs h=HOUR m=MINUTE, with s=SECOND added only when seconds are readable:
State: h=12 m=48
